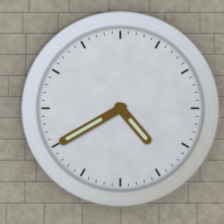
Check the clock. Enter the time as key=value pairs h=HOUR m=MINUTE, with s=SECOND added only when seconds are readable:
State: h=4 m=40
